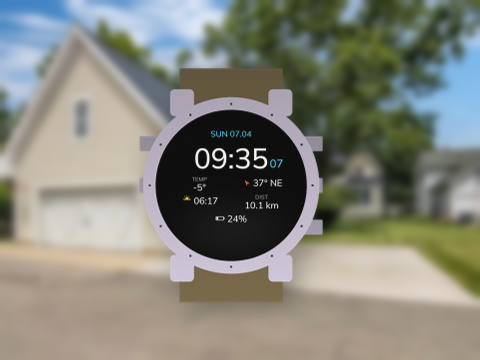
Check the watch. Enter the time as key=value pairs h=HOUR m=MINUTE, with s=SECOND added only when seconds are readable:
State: h=9 m=35 s=7
